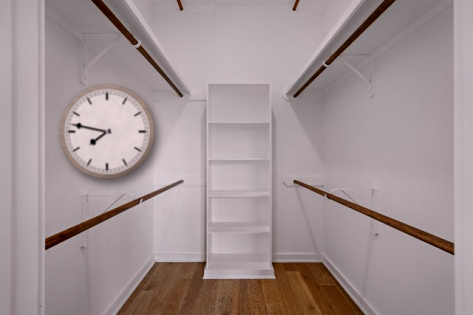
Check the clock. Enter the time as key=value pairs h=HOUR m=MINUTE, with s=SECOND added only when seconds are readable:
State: h=7 m=47
